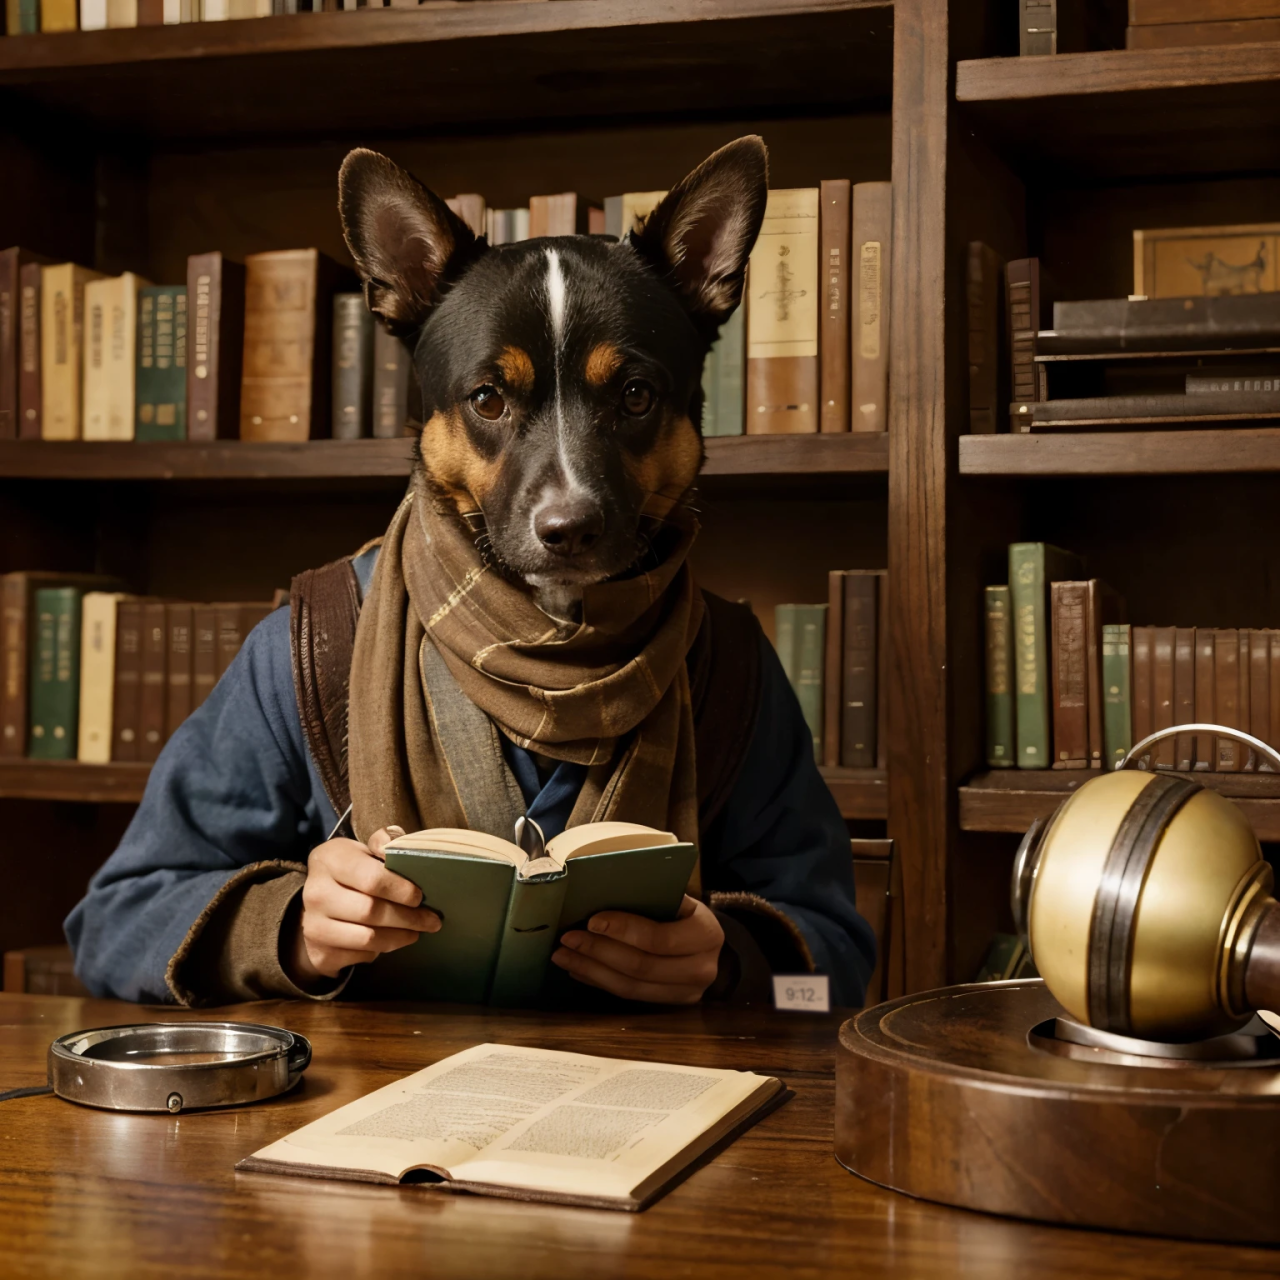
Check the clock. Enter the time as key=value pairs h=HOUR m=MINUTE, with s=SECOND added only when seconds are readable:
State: h=9 m=12
